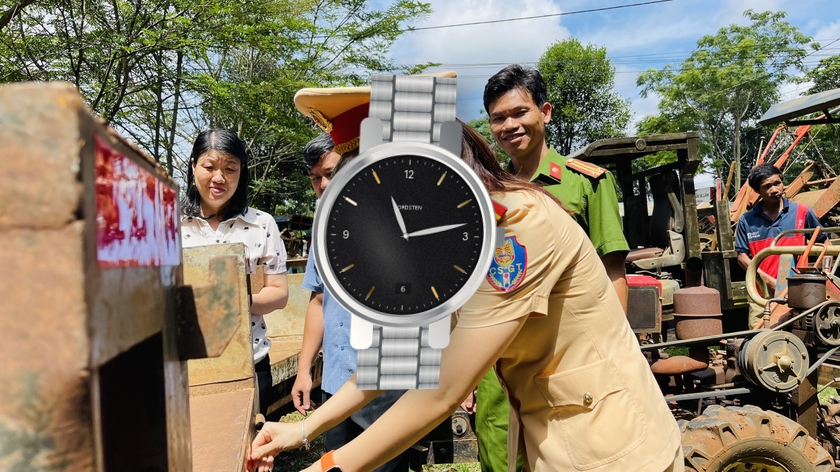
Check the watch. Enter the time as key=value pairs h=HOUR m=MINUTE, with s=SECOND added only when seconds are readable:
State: h=11 m=13
